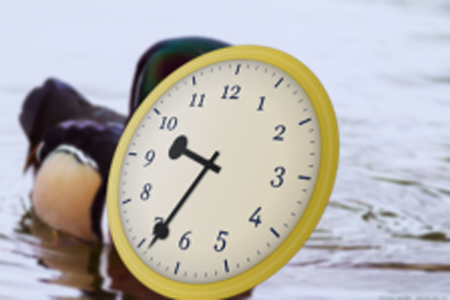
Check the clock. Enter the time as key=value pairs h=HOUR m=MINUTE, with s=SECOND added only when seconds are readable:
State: h=9 m=34
